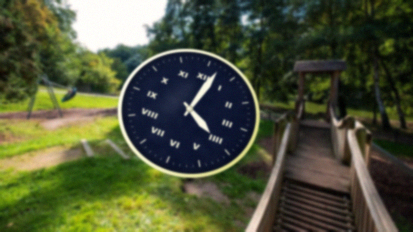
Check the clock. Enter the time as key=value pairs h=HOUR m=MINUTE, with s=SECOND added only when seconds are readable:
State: h=4 m=2
